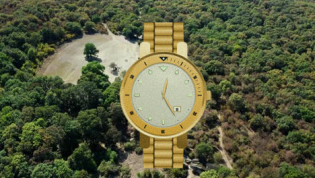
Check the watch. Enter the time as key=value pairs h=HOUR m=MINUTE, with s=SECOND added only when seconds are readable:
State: h=12 m=25
